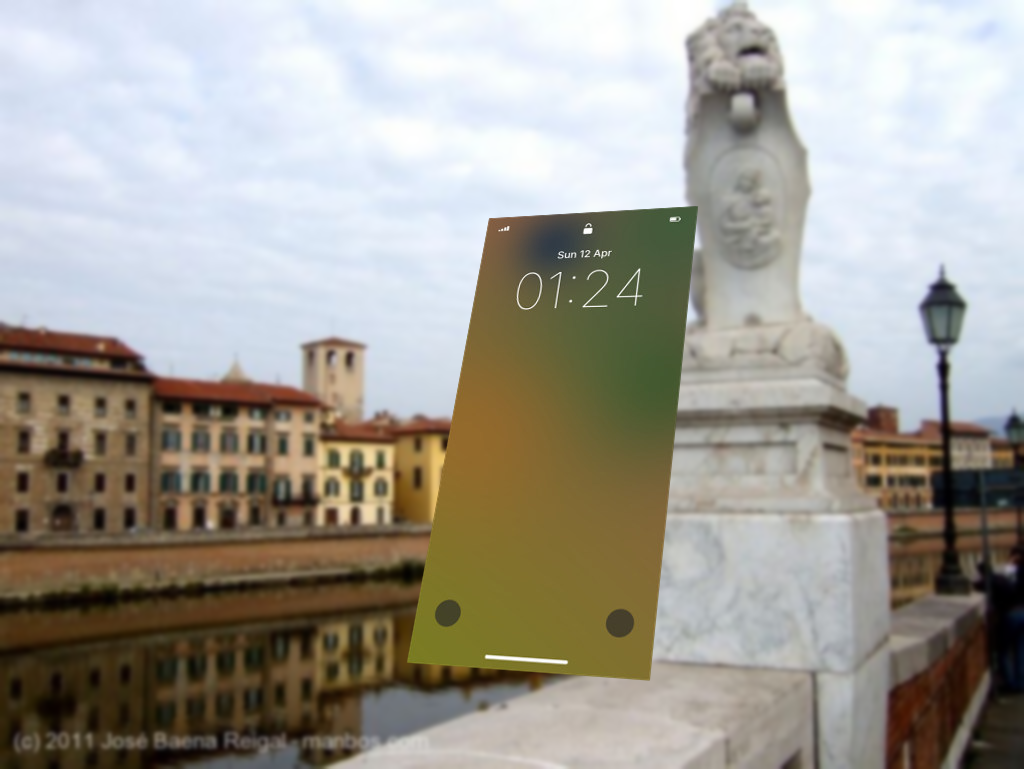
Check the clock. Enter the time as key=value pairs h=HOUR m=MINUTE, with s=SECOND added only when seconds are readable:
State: h=1 m=24
